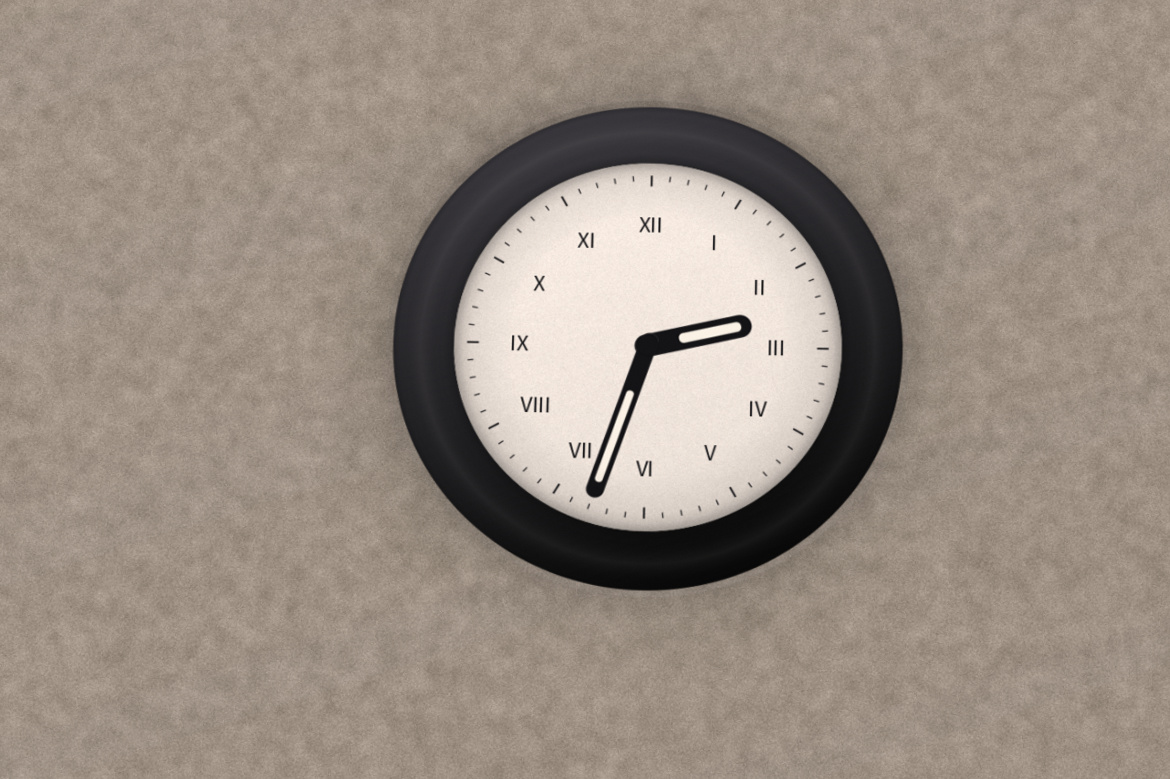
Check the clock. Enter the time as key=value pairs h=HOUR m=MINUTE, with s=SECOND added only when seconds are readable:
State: h=2 m=33
